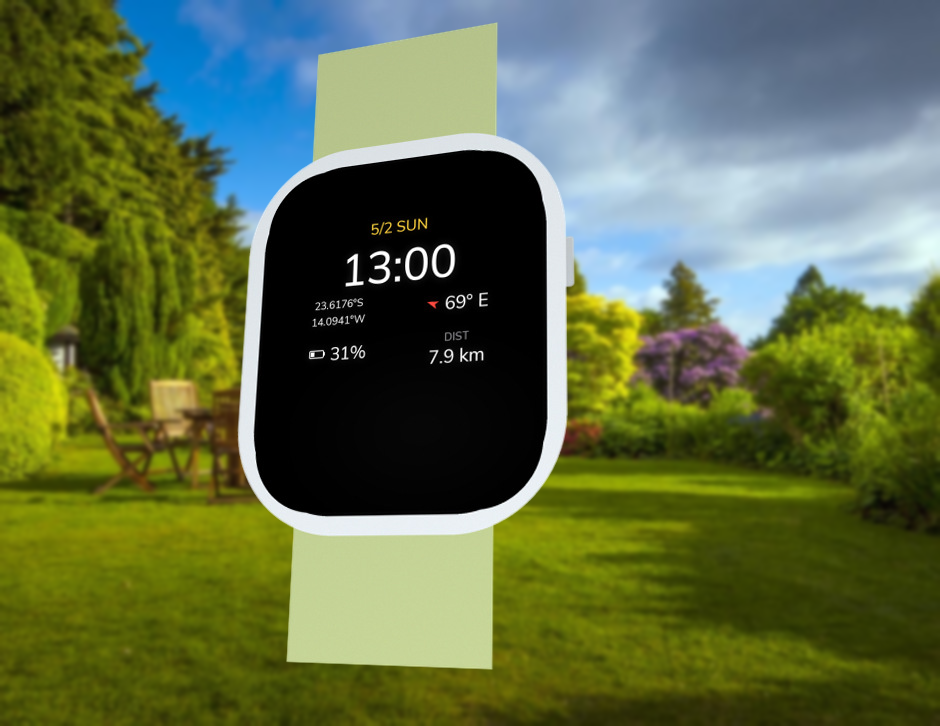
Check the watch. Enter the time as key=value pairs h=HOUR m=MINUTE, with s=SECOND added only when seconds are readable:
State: h=13 m=0
